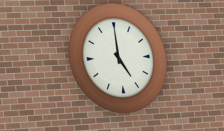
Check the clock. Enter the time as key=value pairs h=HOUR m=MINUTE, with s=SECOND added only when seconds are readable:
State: h=5 m=0
